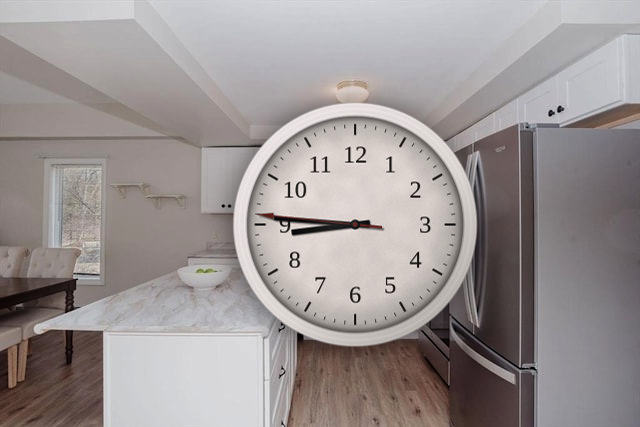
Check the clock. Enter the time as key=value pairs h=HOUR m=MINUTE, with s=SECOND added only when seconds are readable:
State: h=8 m=45 s=46
